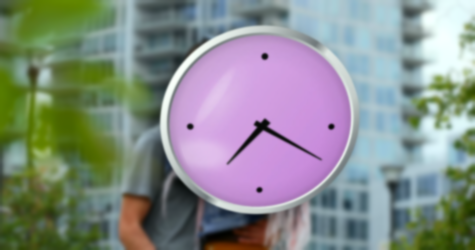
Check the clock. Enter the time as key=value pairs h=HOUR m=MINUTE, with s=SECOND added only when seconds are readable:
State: h=7 m=20
